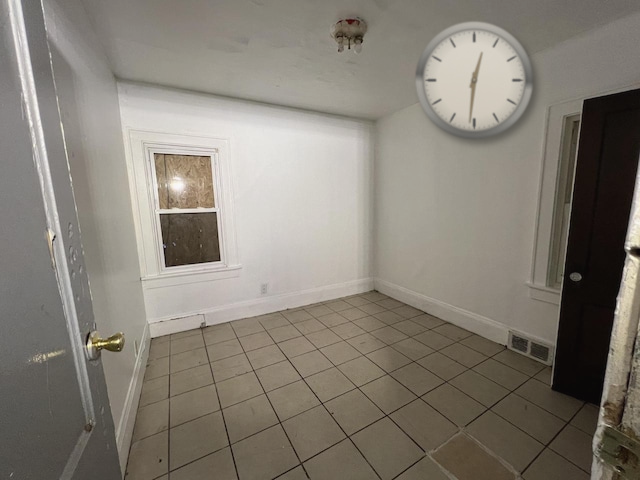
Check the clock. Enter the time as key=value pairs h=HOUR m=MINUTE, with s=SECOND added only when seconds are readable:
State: h=12 m=31
